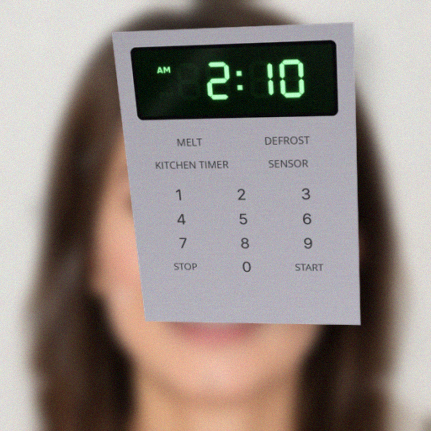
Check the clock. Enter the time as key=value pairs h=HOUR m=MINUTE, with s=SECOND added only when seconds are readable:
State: h=2 m=10
